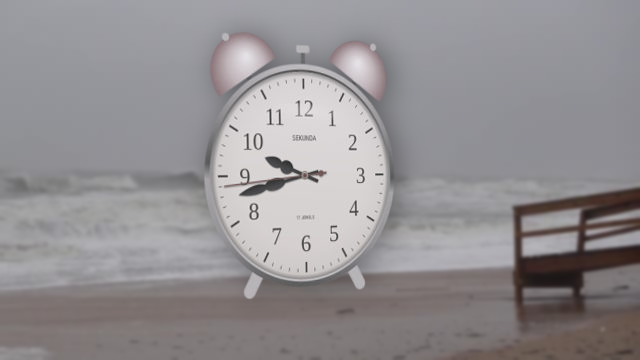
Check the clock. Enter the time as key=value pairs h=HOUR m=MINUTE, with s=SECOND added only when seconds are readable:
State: h=9 m=42 s=44
